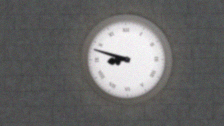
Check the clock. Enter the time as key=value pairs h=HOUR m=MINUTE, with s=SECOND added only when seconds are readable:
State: h=8 m=48
